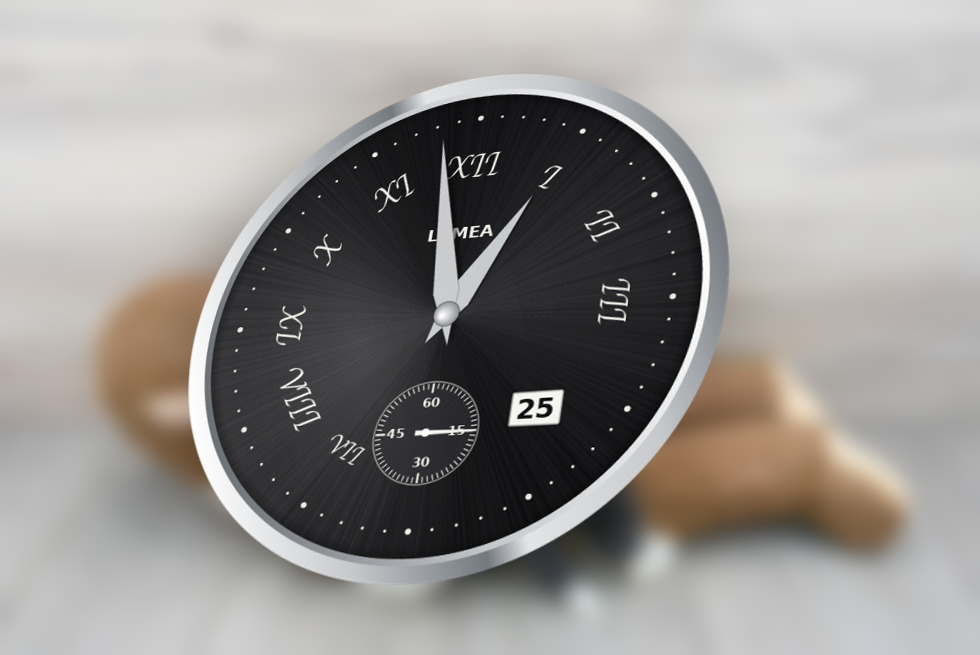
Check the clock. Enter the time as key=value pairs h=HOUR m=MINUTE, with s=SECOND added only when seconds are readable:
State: h=12 m=58 s=15
